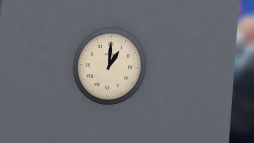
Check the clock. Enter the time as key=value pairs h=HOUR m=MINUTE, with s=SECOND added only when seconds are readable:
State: h=1 m=0
